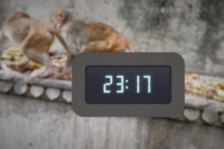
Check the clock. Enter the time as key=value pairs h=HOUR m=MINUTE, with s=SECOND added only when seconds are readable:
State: h=23 m=17
